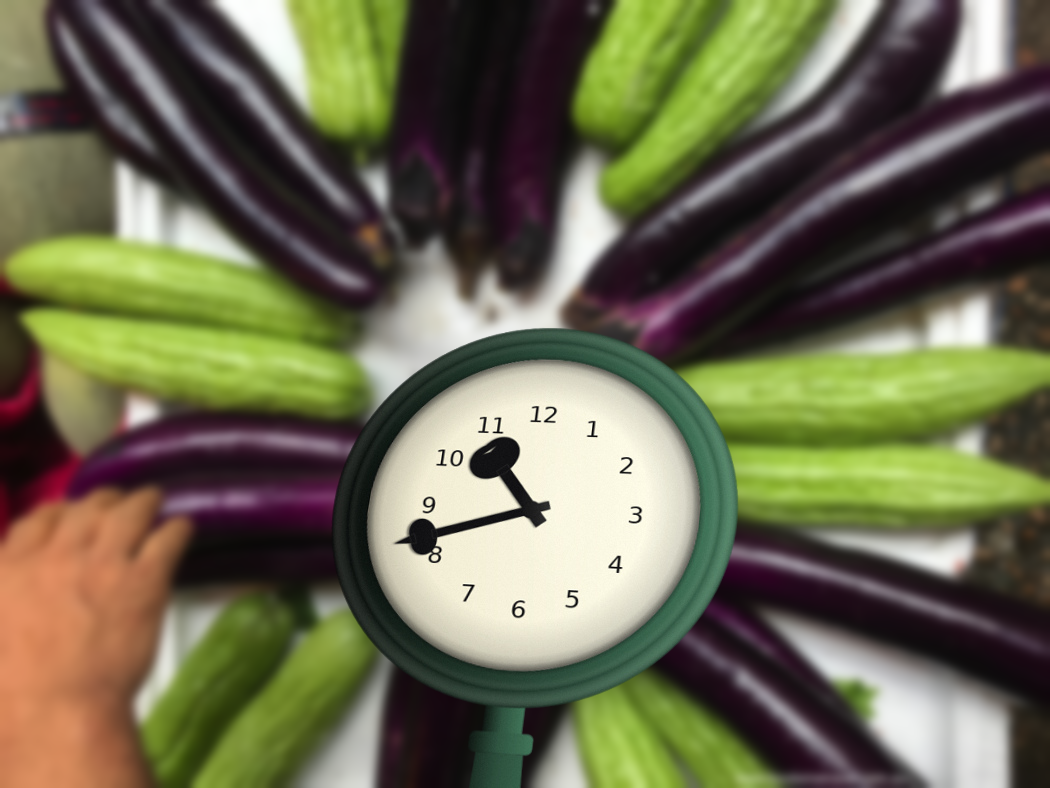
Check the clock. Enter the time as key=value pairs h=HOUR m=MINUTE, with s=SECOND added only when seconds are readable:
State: h=10 m=42
